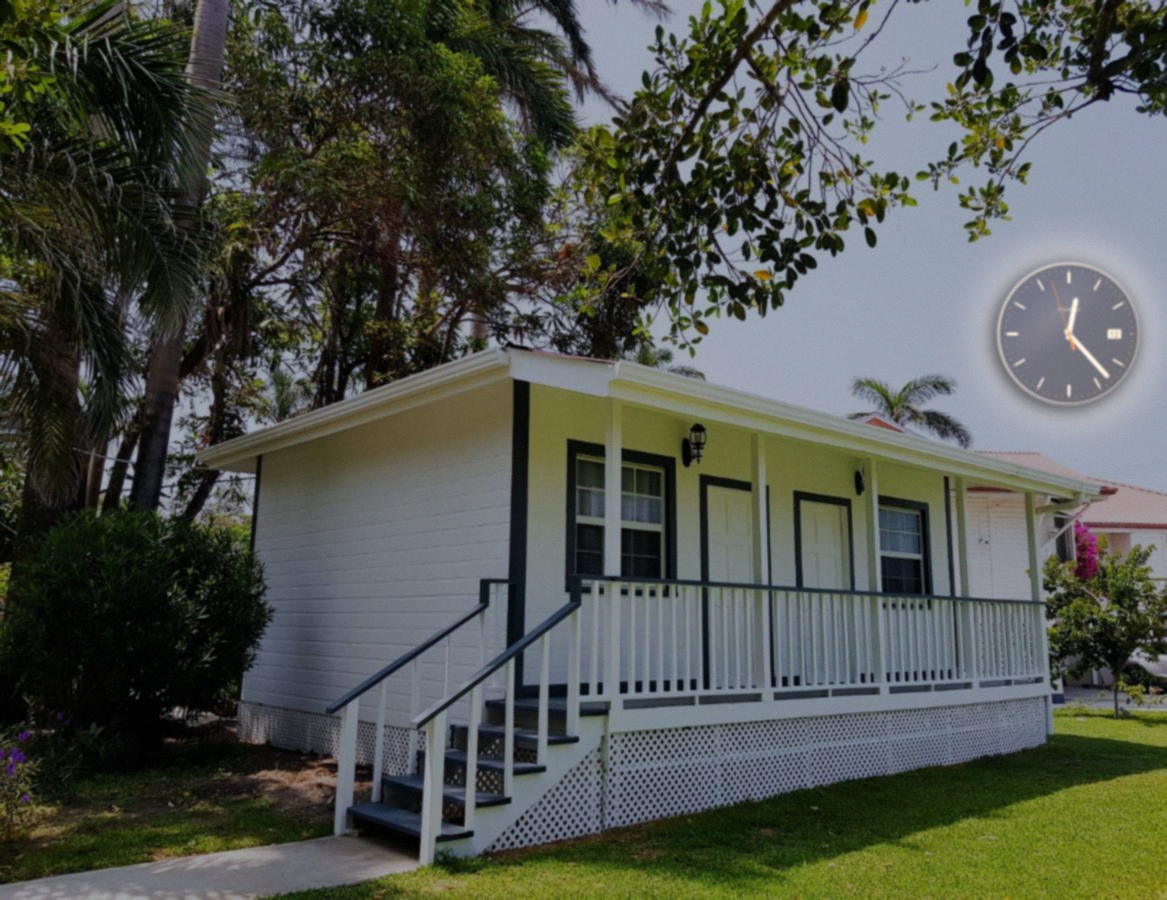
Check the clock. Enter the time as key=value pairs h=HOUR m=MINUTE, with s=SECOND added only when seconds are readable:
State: h=12 m=22 s=57
